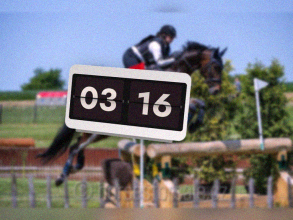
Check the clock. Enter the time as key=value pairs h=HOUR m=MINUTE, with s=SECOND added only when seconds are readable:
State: h=3 m=16
